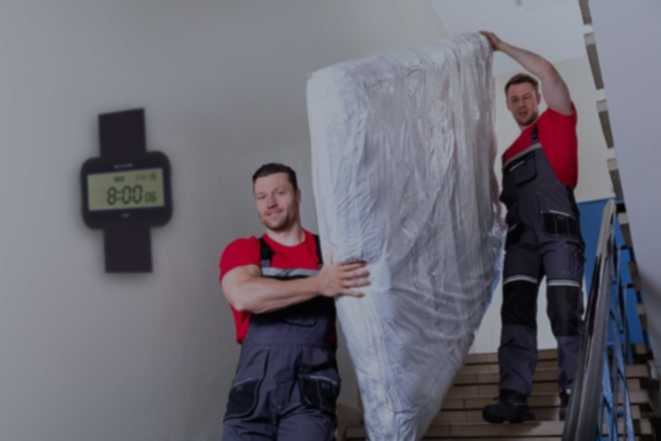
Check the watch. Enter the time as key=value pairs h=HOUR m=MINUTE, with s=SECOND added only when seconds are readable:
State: h=8 m=0
